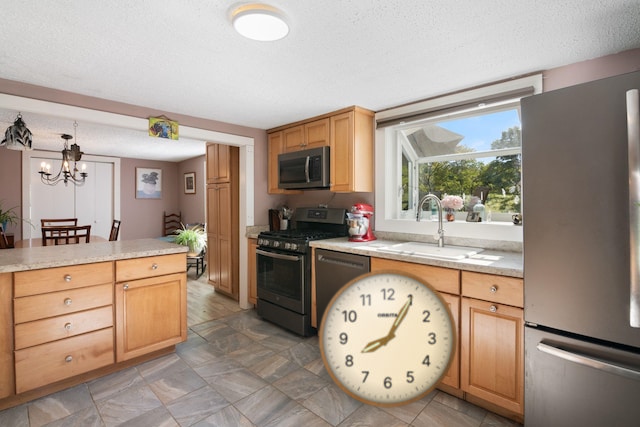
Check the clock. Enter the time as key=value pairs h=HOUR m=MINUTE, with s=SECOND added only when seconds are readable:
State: h=8 m=5
